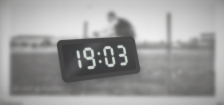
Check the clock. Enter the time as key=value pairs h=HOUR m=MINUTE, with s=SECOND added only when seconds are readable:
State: h=19 m=3
